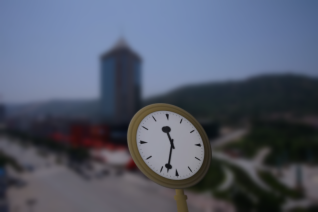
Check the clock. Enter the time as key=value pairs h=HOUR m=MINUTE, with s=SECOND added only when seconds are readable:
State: h=11 m=33
